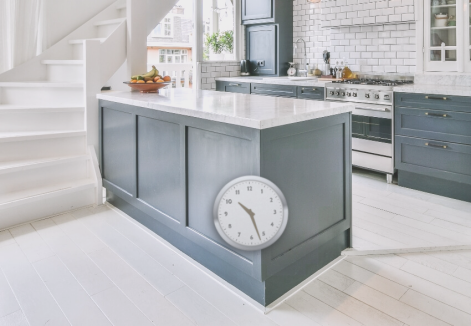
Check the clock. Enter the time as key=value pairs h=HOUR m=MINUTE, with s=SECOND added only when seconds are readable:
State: h=10 m=27
